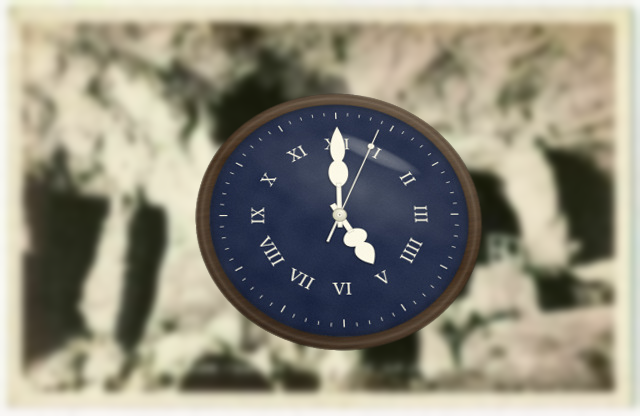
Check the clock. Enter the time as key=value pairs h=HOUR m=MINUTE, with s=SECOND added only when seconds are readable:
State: h=5 m=0 s=4
